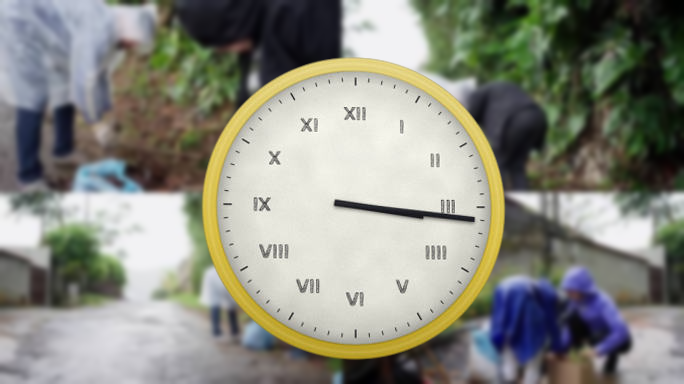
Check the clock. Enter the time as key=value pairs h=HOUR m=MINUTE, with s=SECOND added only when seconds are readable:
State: h=3 m=16
